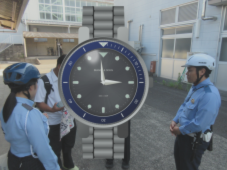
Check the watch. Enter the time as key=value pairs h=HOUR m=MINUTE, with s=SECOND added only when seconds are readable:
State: h=2 m=59
